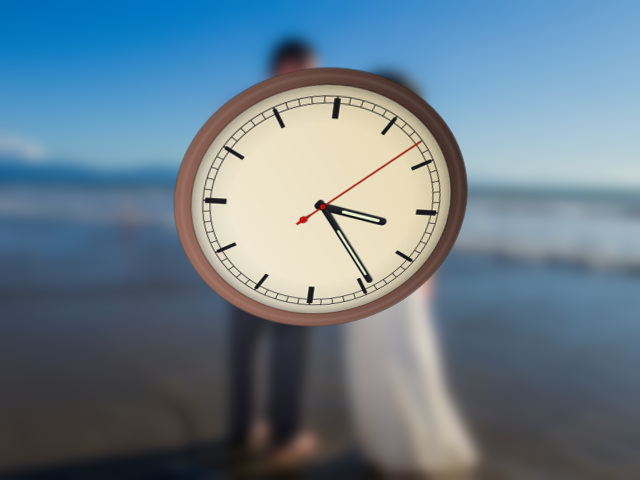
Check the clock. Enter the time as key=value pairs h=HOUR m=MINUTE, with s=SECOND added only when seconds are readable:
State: h=3 m=24 s=8
